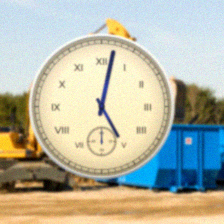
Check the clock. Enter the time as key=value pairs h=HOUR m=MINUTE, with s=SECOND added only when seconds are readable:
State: h=5 m=2
